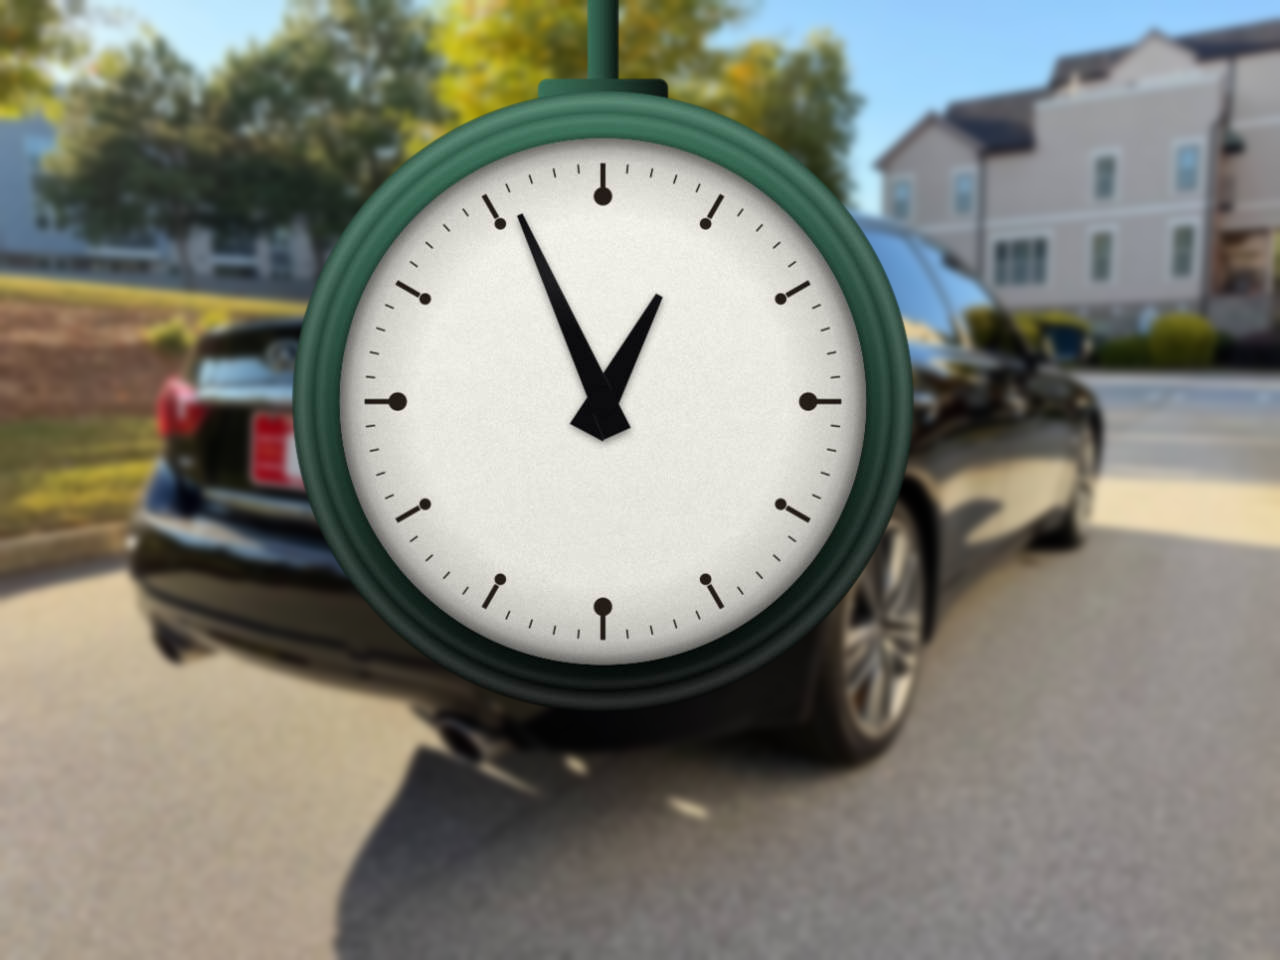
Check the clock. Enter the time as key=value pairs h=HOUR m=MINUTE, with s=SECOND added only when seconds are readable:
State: h=12 m=56
